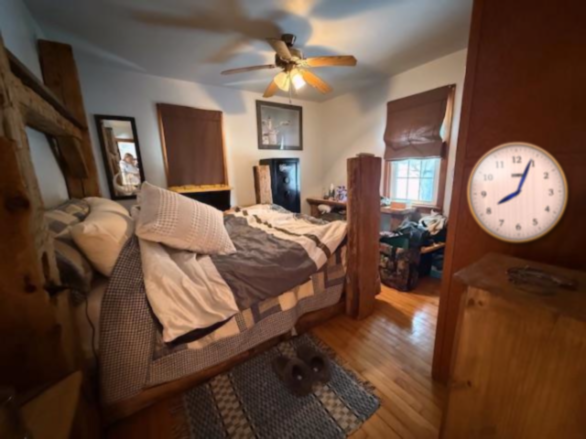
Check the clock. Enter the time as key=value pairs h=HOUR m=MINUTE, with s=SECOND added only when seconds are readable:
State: h=8 m=4
